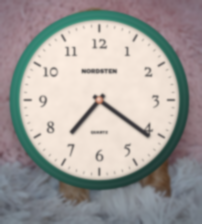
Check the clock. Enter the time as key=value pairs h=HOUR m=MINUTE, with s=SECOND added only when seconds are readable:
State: h=7 m=21
